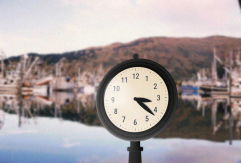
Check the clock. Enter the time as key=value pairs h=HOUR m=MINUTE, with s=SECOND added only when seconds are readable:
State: h=3 m=22
